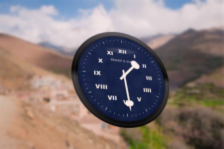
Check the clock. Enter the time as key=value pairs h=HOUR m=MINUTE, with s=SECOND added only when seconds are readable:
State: h=1 m=29
